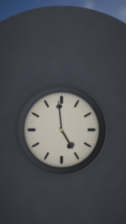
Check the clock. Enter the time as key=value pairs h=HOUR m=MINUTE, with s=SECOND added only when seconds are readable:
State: h=4 m=59
